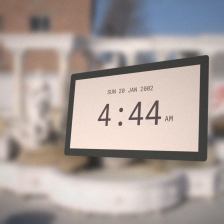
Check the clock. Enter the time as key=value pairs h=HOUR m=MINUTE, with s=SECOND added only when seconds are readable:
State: h=4 m=44
